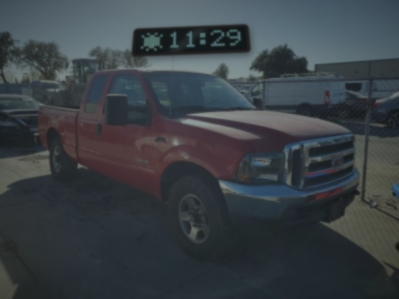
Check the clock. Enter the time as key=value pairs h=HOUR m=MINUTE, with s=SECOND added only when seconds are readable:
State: h=11 m=29
